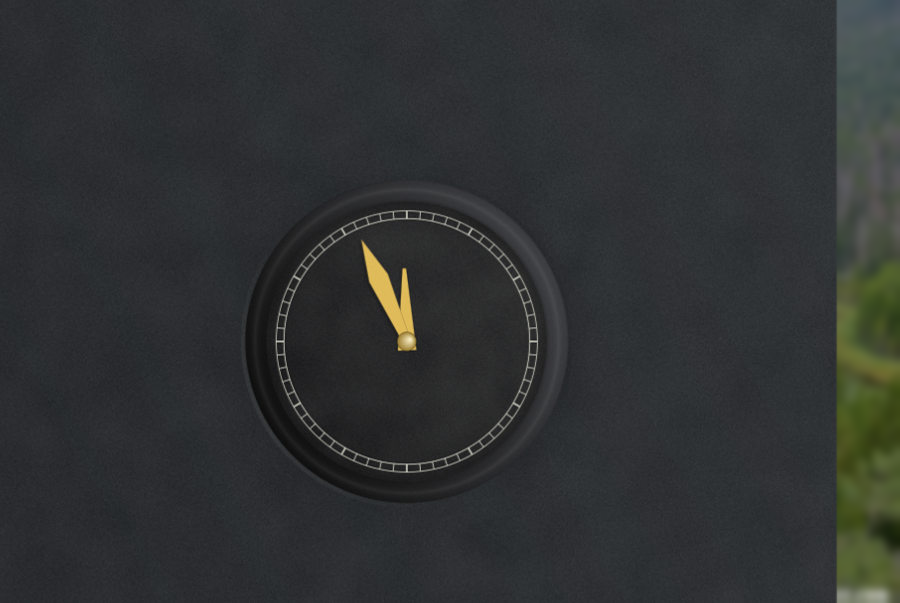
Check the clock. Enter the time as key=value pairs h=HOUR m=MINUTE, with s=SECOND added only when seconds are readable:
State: h=11 m=56
